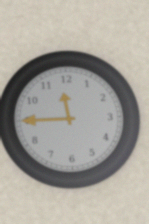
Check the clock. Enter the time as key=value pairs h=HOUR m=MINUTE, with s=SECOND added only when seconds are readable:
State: h=11 m=45
